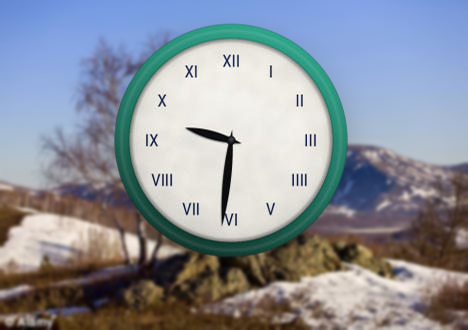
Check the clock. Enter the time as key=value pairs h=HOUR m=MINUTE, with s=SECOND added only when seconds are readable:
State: h=9 m=31
